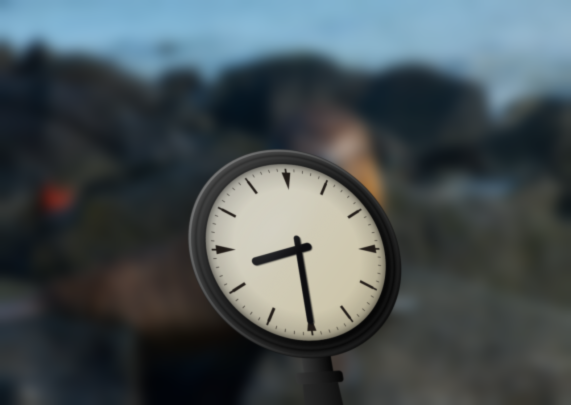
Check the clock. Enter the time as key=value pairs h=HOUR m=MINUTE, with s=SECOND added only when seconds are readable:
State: h=8 m=30
